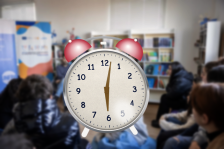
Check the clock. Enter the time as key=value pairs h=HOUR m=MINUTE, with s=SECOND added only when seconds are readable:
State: h=6 m=2
